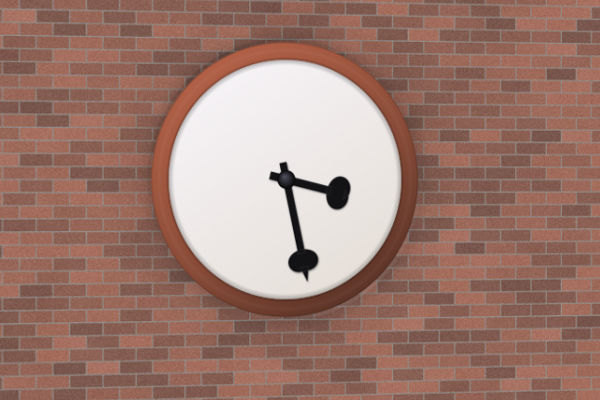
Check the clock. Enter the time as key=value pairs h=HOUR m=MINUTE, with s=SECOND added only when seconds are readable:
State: h=3 m=28
